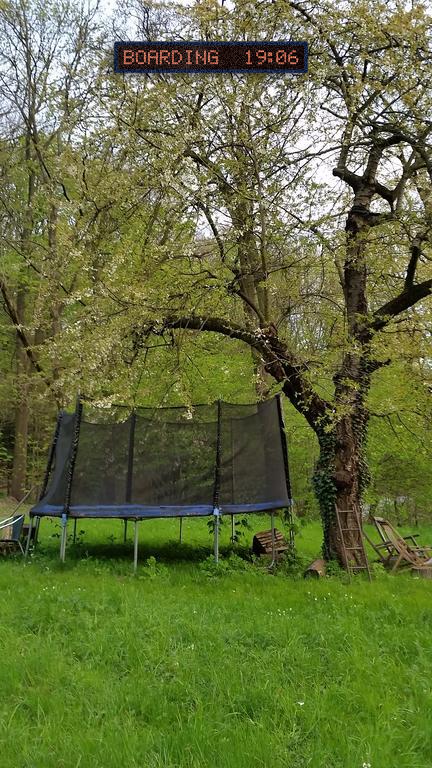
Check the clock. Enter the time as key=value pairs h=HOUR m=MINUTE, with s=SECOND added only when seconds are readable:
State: h=19 m=6
